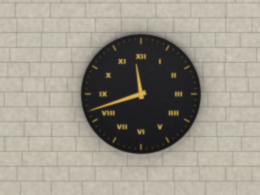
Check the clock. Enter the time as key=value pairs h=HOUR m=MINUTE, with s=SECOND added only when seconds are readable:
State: h=11 m=42
